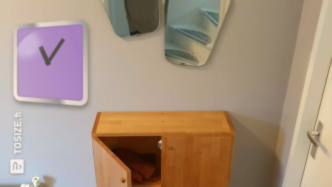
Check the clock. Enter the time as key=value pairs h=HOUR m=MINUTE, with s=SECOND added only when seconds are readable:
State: h=11 m=6
